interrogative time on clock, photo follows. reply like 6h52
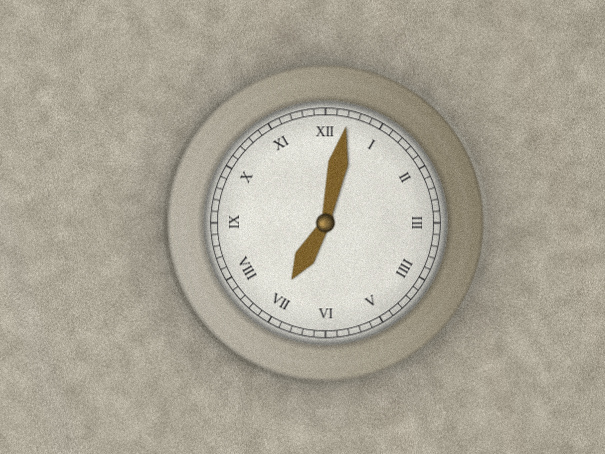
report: 7h02
